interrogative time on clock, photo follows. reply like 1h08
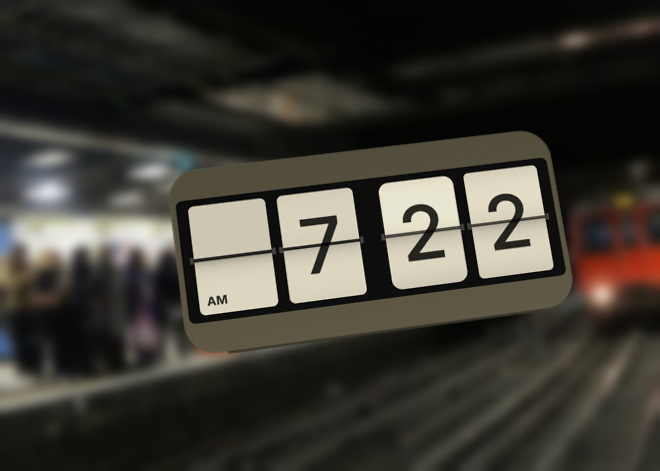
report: 7h22
